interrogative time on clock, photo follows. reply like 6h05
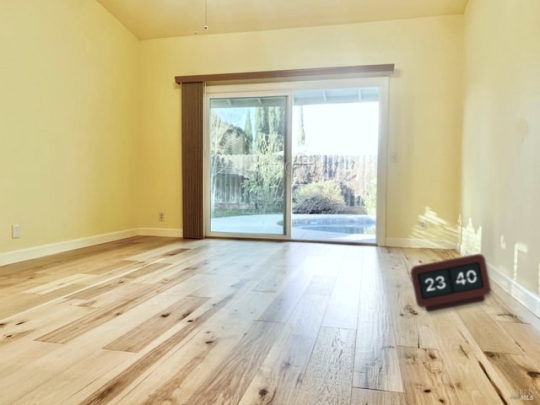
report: 23h40
